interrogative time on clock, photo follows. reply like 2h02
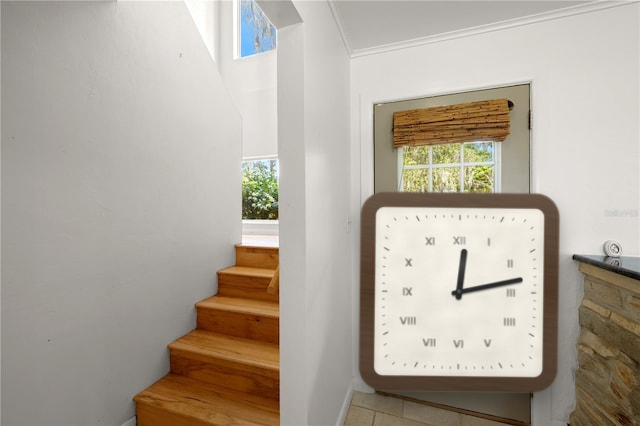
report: 12h13
